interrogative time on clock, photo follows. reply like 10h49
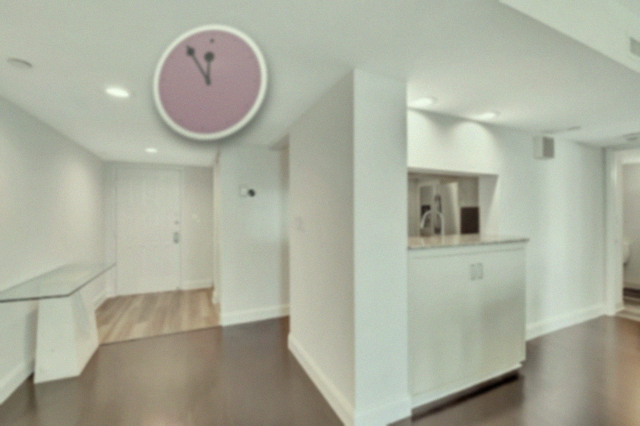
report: 11h54
